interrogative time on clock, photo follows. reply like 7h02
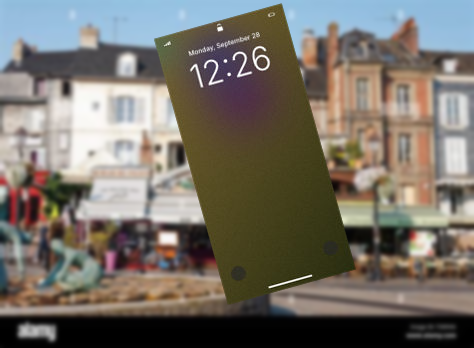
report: 12h26
